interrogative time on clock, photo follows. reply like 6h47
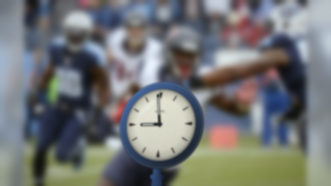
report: 8h59
